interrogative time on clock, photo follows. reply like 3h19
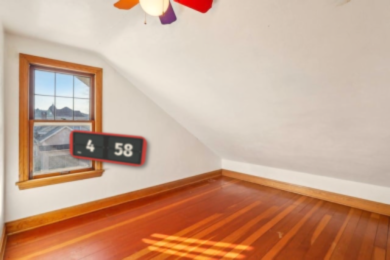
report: 4h58
